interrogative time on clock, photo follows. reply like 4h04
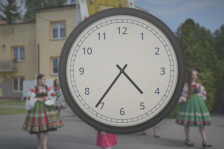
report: 4h36
